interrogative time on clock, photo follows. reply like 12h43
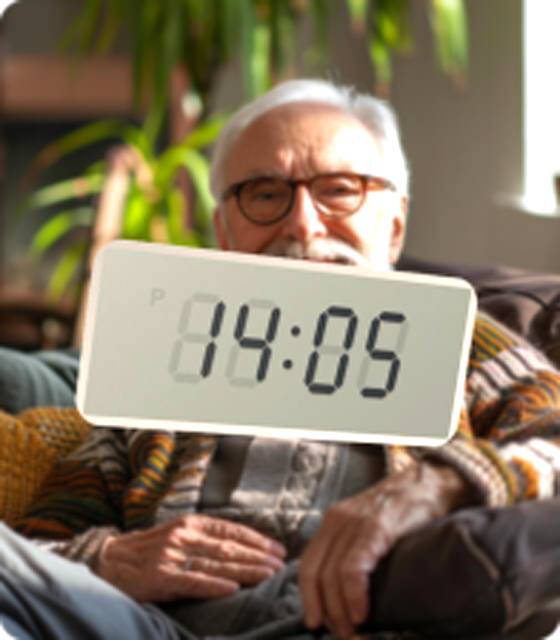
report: 14h05
